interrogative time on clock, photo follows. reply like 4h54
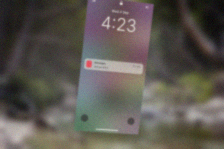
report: 4h23
